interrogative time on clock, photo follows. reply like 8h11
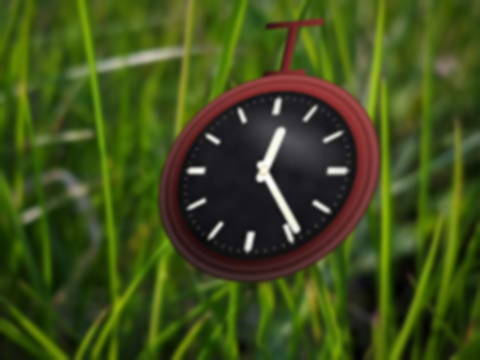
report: 12h24
